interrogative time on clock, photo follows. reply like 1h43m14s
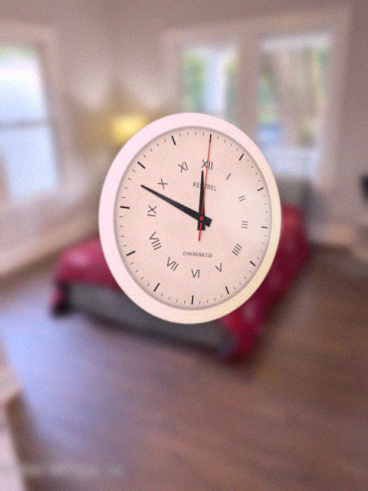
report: 11h48m00s
